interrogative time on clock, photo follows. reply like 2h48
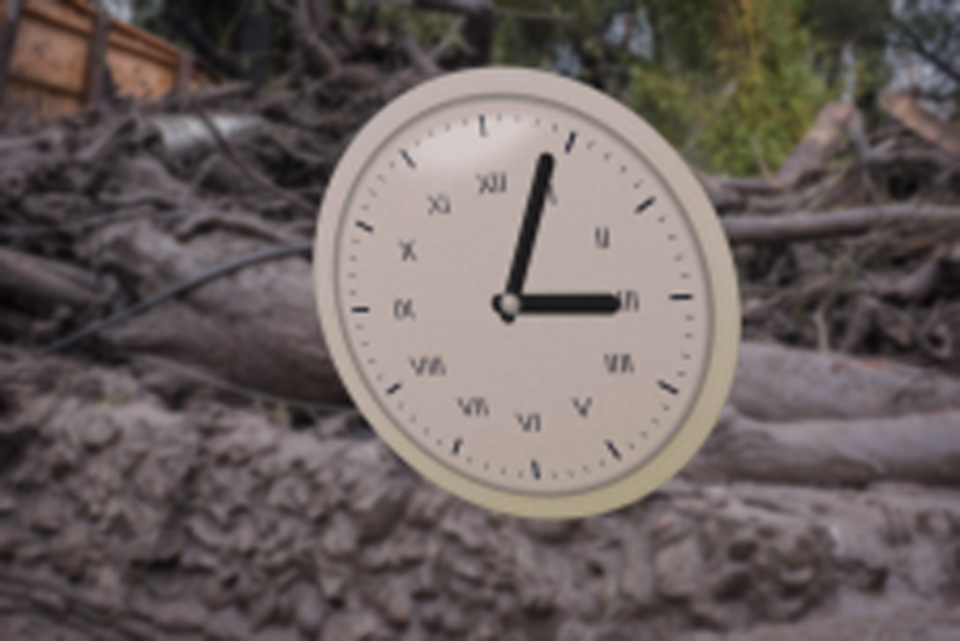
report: 3h04
